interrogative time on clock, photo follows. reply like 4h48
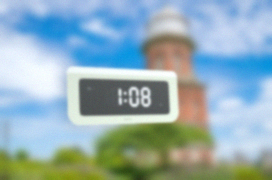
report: 1h08
